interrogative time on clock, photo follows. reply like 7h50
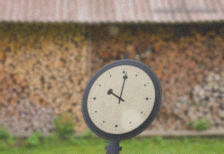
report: 10h01
